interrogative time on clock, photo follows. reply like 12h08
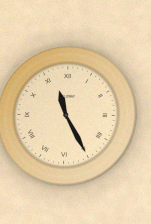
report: 11h25
